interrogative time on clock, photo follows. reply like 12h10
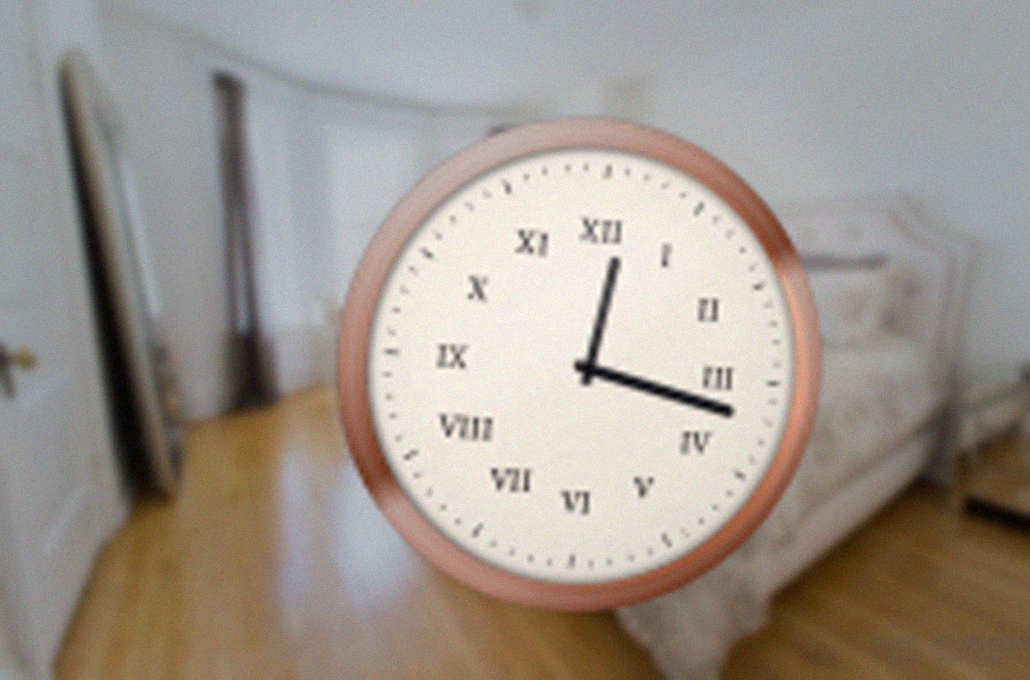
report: 12h17
